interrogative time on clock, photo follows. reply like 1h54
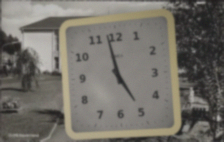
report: 4h58
